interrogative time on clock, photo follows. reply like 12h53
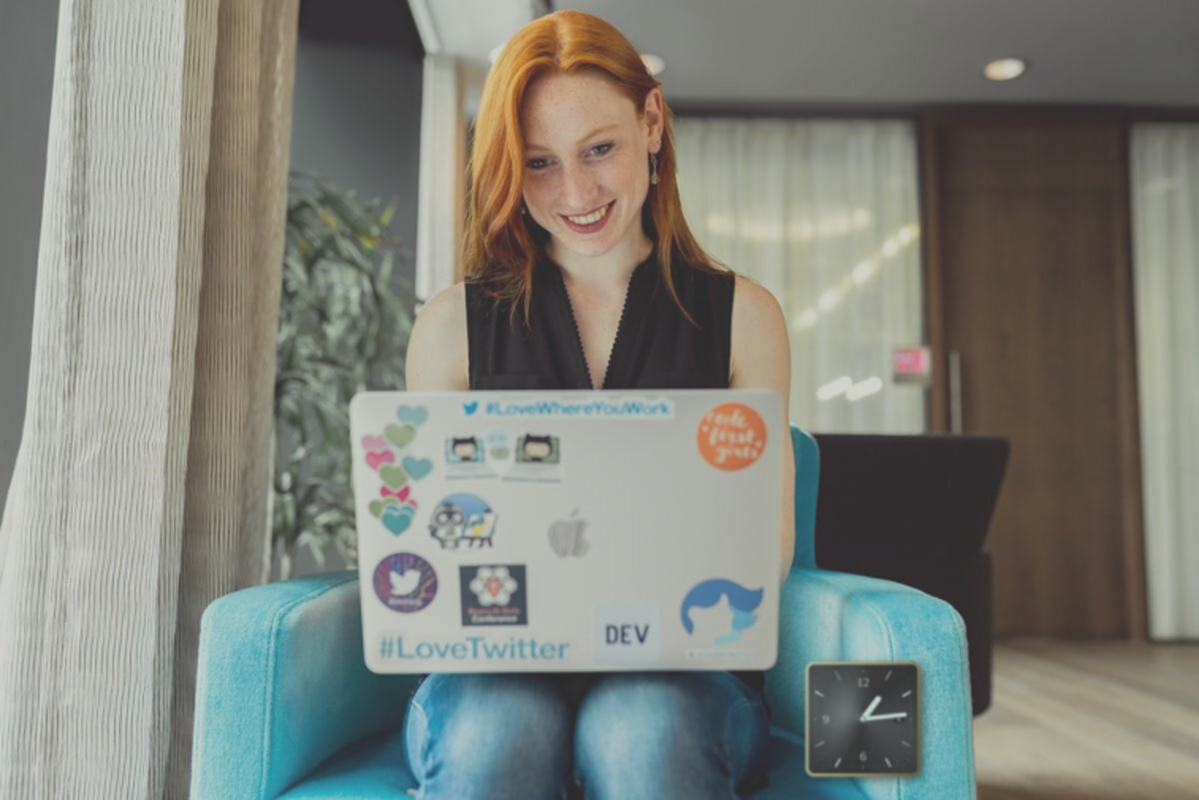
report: 1h14
